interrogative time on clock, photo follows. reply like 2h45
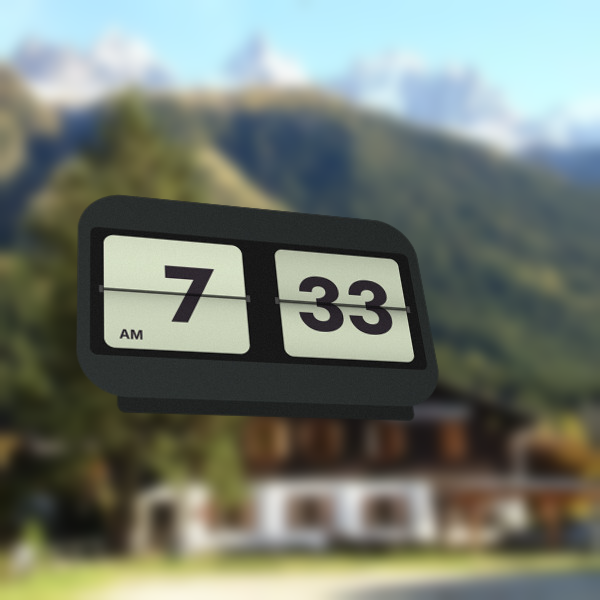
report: 7h33
